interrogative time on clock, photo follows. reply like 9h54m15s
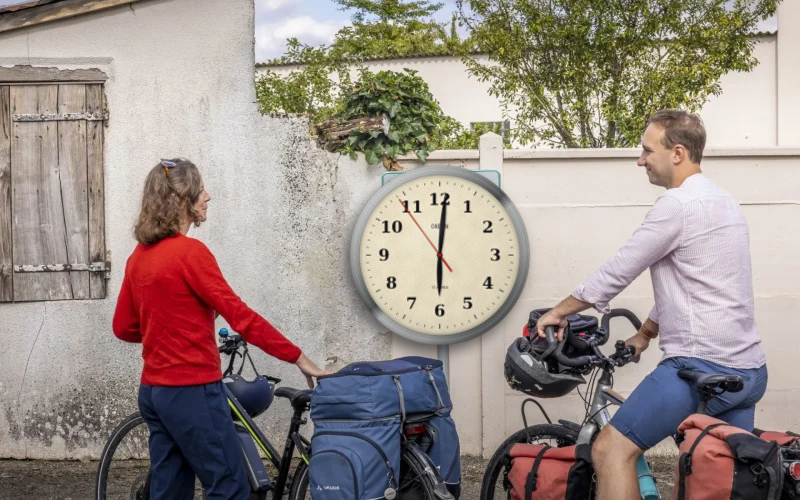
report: 6h00m54s
